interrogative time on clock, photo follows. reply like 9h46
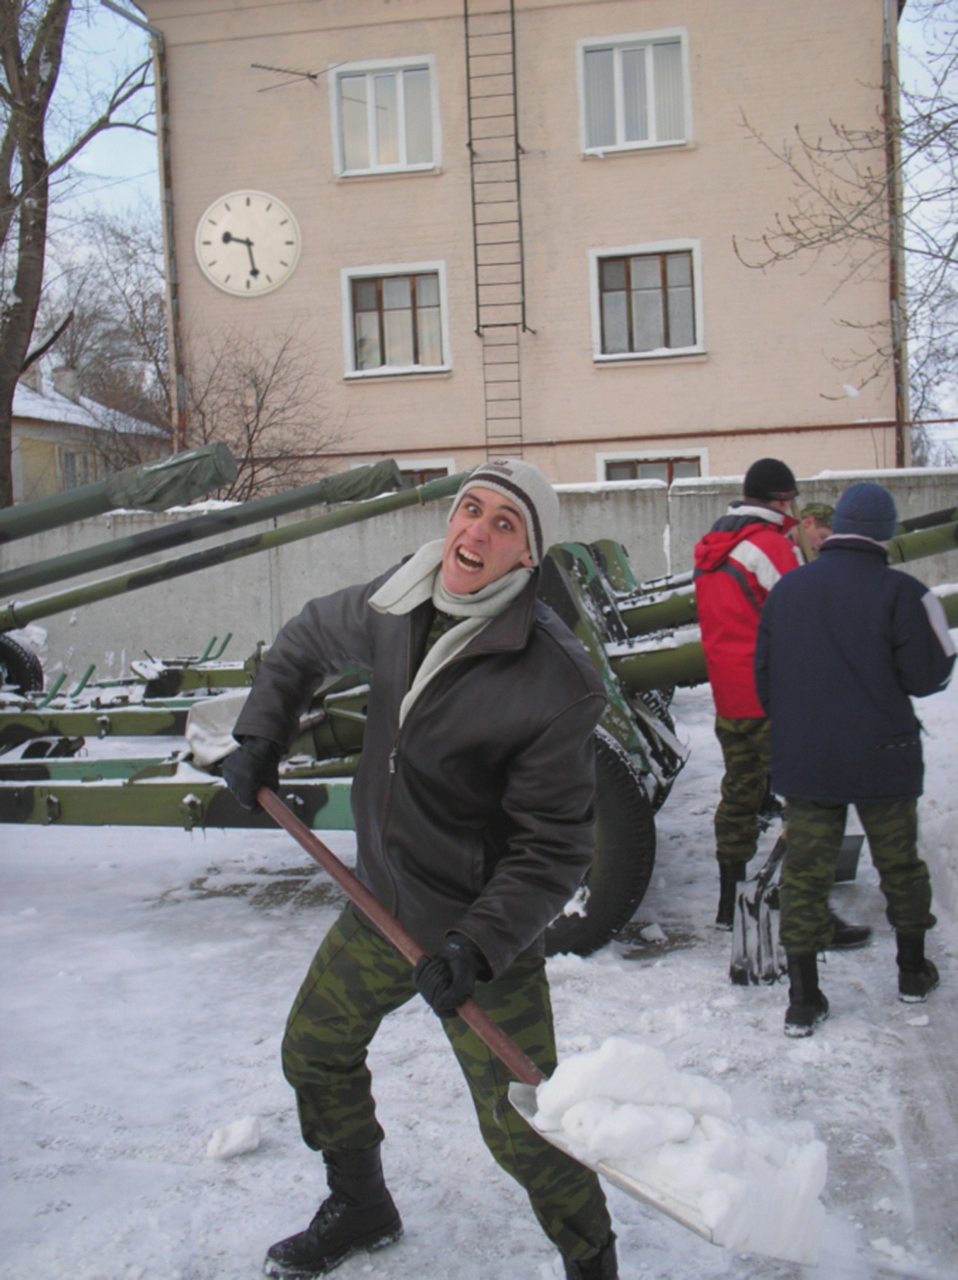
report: 9h28
